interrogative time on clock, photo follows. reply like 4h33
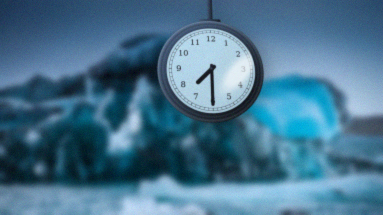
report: 7h30
